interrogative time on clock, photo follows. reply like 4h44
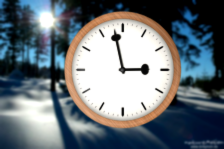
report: 2h58
